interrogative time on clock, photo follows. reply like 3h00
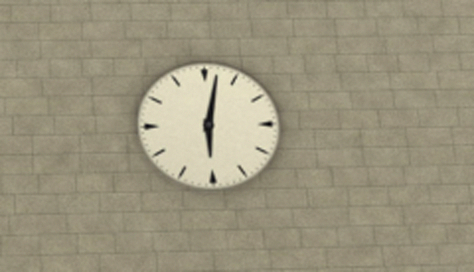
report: 6h02
